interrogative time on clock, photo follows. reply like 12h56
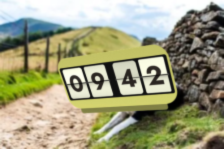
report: 9h42
